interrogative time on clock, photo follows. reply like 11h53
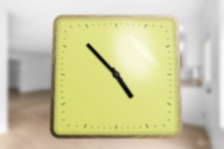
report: 4h53
